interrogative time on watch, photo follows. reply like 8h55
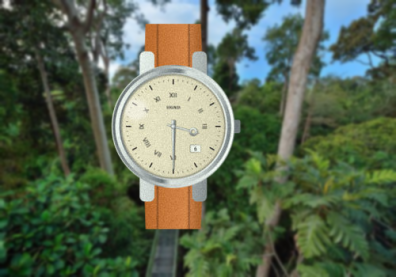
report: 3h30
